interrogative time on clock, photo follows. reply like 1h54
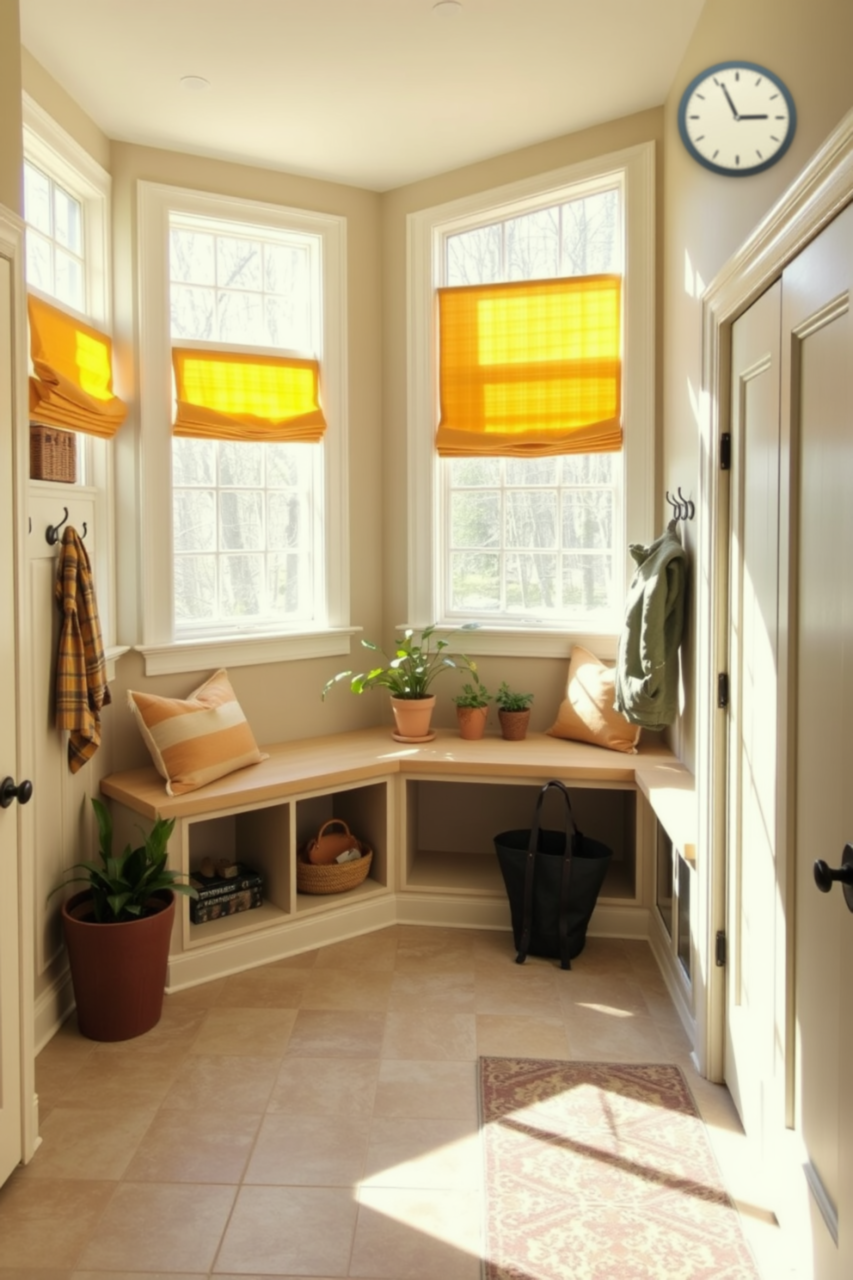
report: 2h56
